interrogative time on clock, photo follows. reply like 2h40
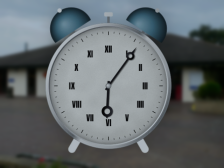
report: 6h06
